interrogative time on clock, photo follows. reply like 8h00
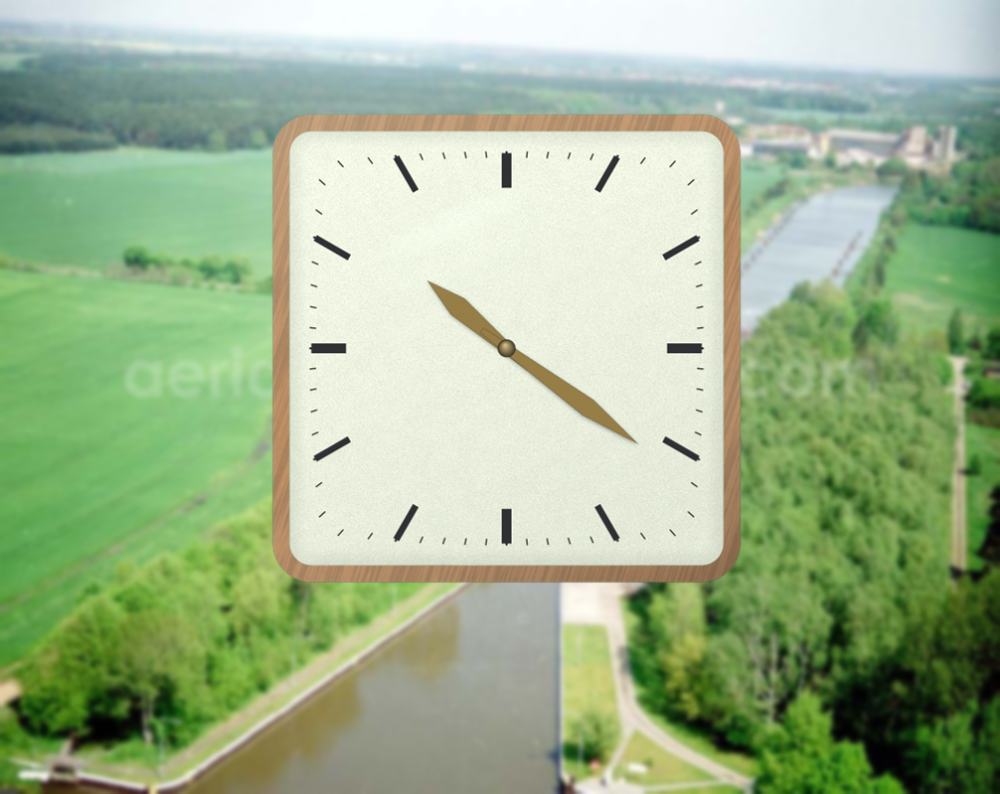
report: 10h21
